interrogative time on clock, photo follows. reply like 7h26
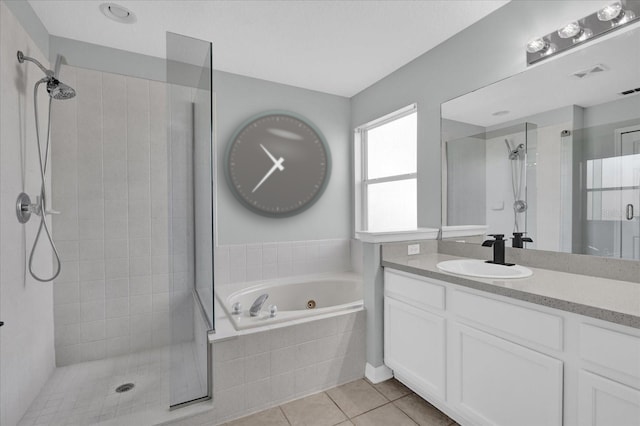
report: 10h37
